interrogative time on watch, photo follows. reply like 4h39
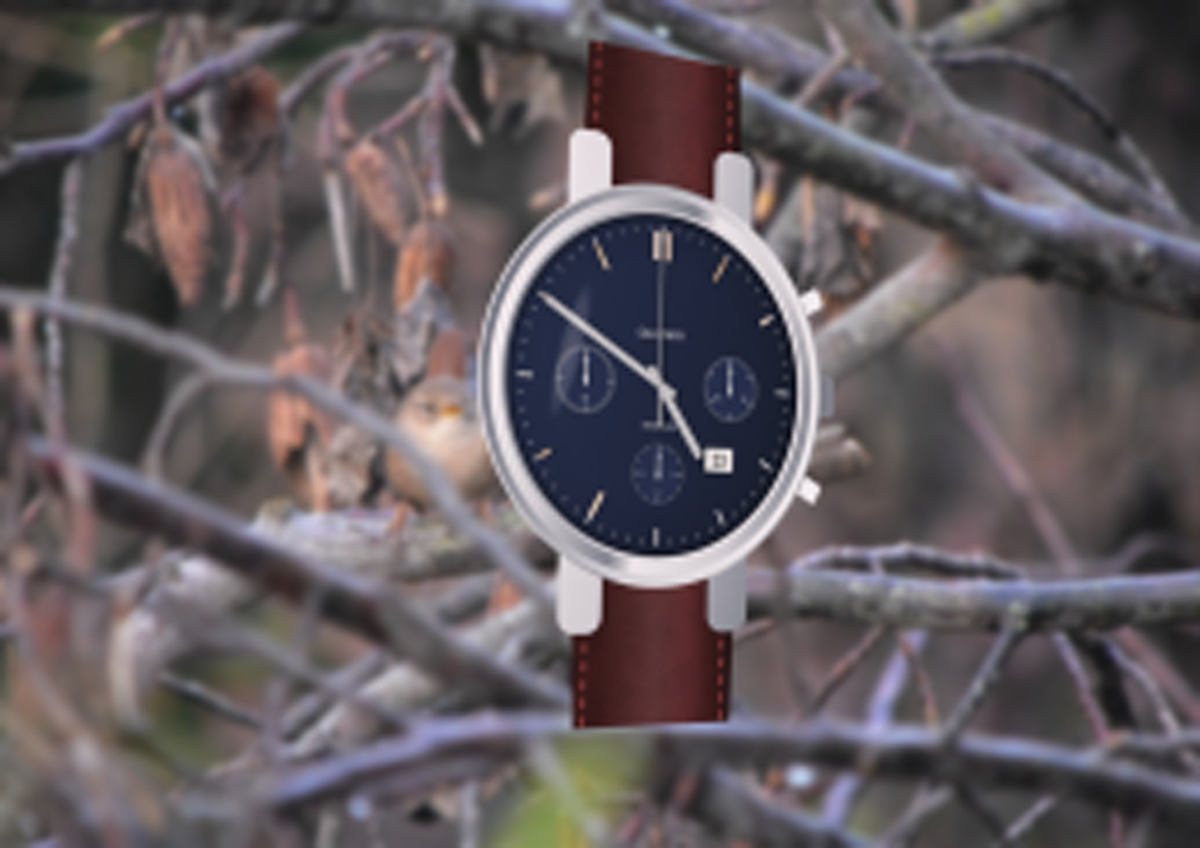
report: 4h50
